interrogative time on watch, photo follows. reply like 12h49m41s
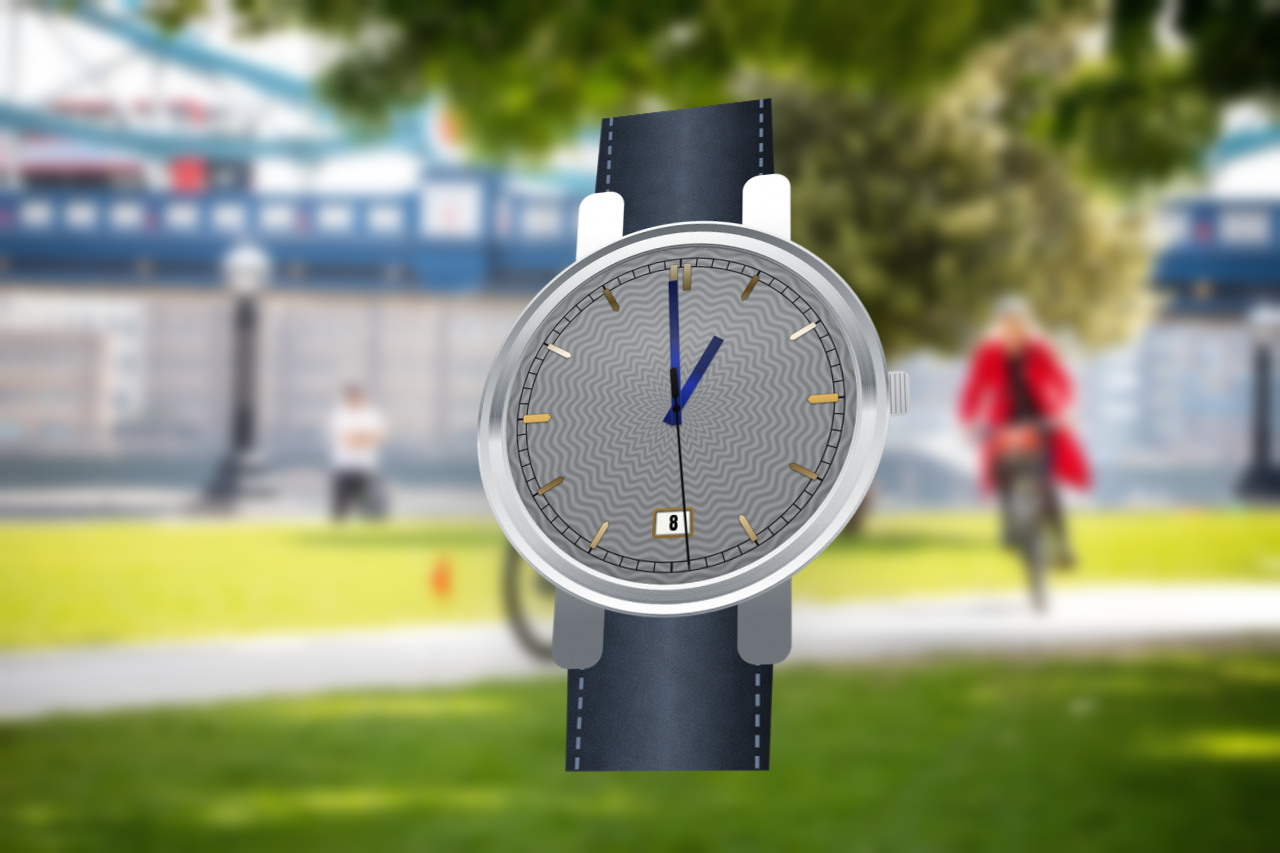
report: 12h59m29s
